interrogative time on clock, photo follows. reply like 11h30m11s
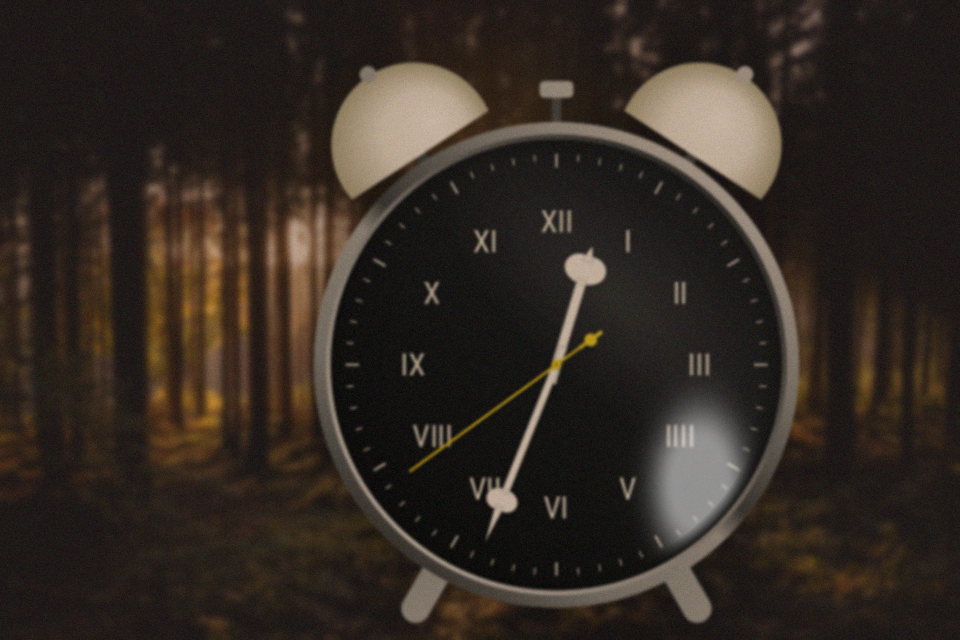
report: 12h33m39s
